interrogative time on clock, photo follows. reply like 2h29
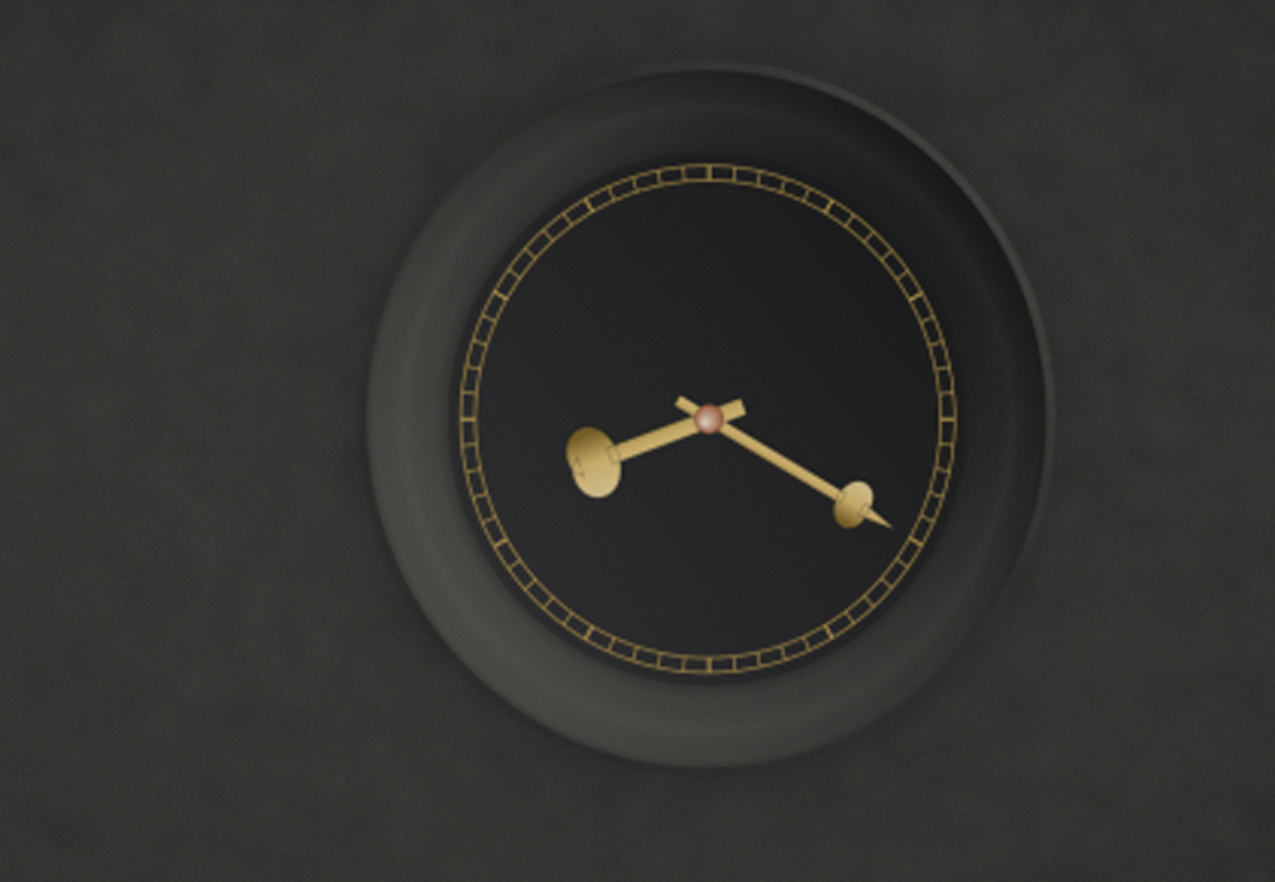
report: 8h20
